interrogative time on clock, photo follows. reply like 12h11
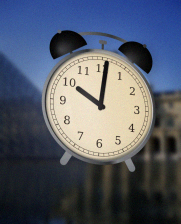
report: 10h01
